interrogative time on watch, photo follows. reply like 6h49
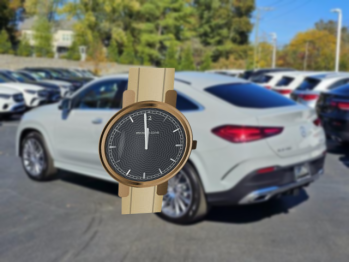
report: 11h59
